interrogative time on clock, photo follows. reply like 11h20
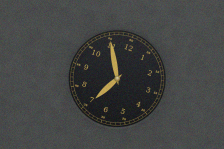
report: 6h55
